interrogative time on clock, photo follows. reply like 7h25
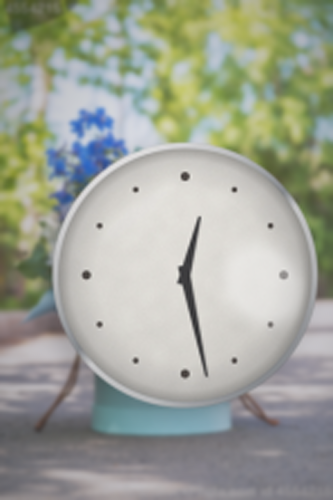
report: 12h28
